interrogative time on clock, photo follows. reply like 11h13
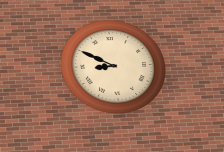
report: 8h50
